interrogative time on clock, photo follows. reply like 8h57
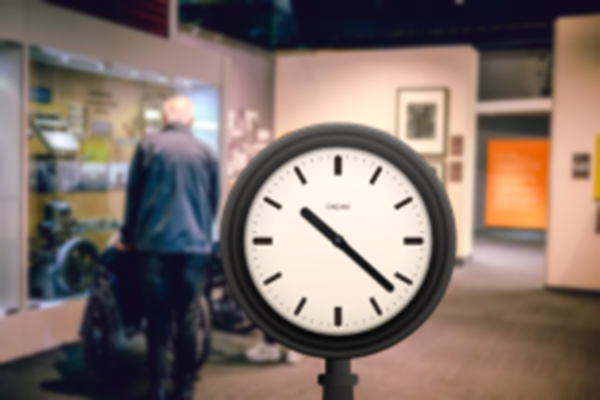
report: 10h22
